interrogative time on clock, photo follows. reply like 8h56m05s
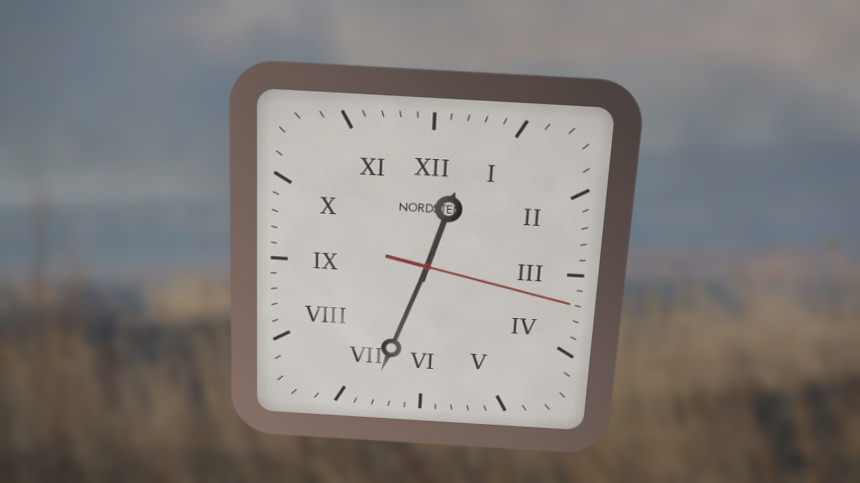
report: 12h33m17s
